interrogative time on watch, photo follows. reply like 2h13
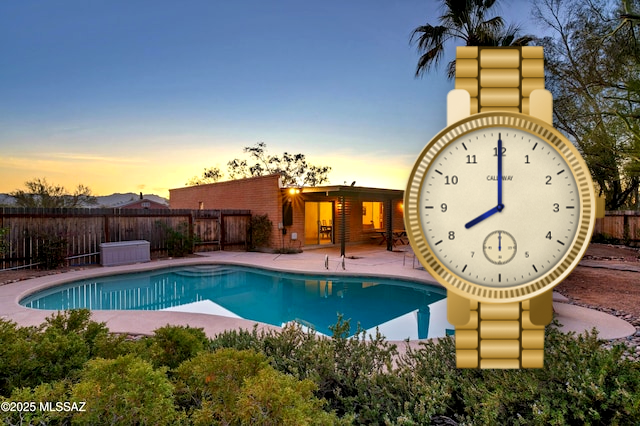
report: 8h00
